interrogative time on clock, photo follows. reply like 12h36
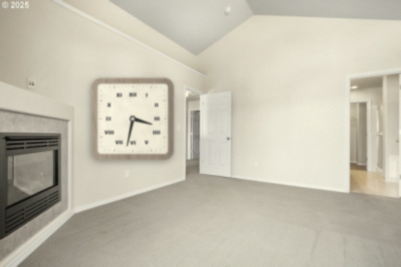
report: 3h32
